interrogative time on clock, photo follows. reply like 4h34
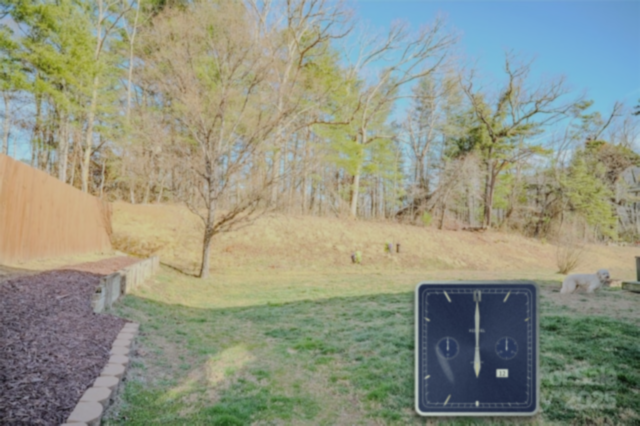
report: 6h00
